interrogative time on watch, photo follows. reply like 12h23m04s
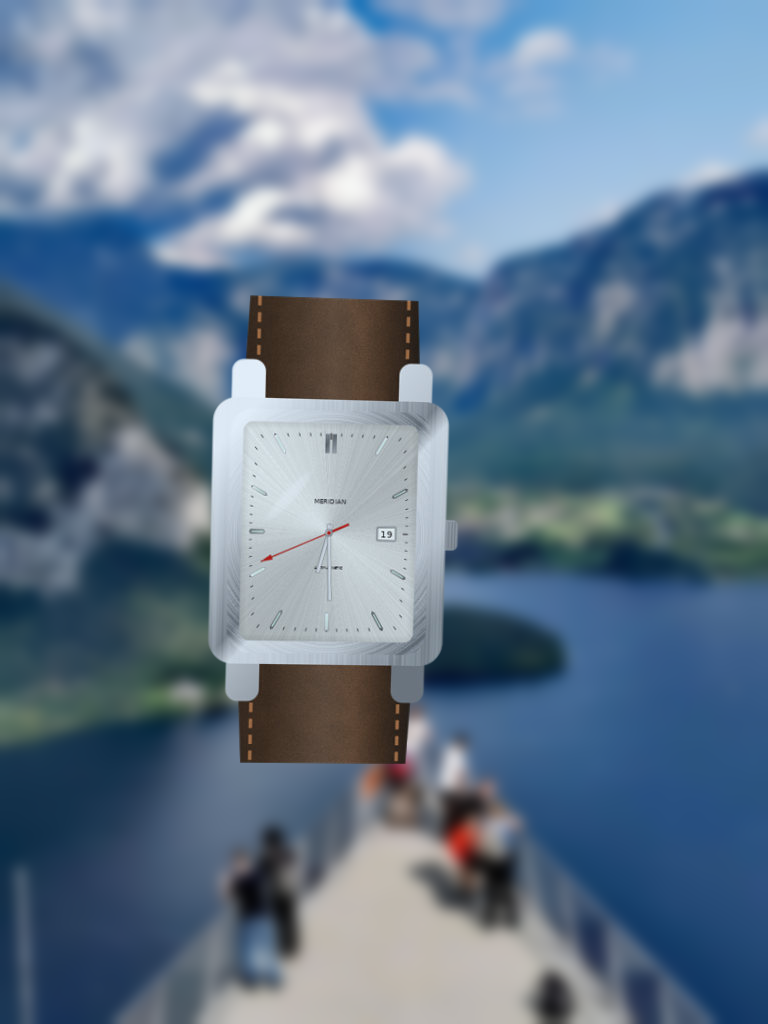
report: 6h29m41s
